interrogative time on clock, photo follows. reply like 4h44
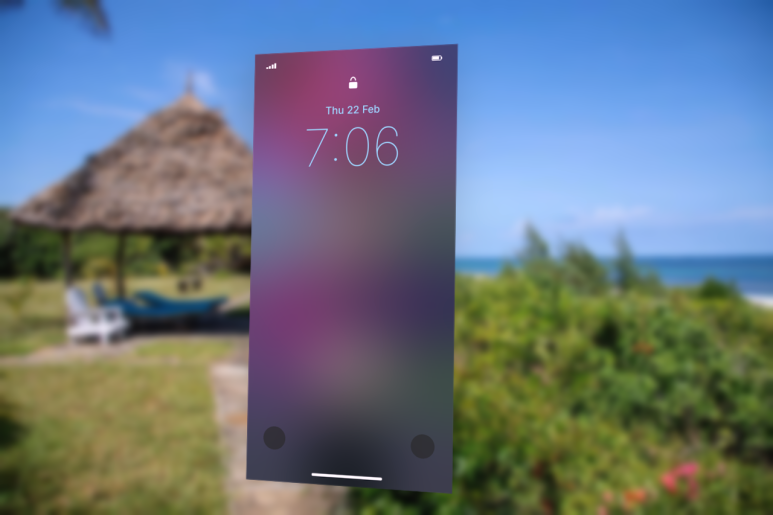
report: 7h06
